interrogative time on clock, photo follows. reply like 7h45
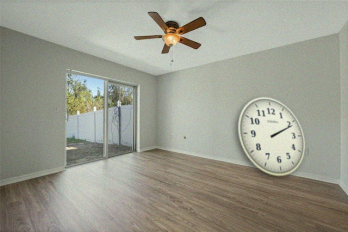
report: 2h11
